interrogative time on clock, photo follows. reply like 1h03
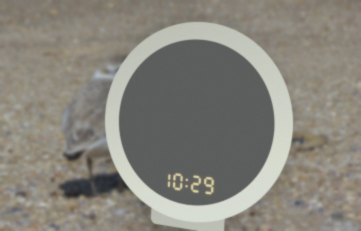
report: 10h29
